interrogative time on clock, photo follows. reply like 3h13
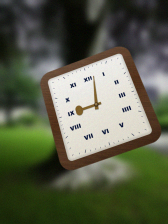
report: 9h02
